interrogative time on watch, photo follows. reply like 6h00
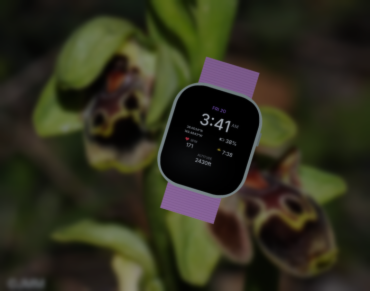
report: 3h41
